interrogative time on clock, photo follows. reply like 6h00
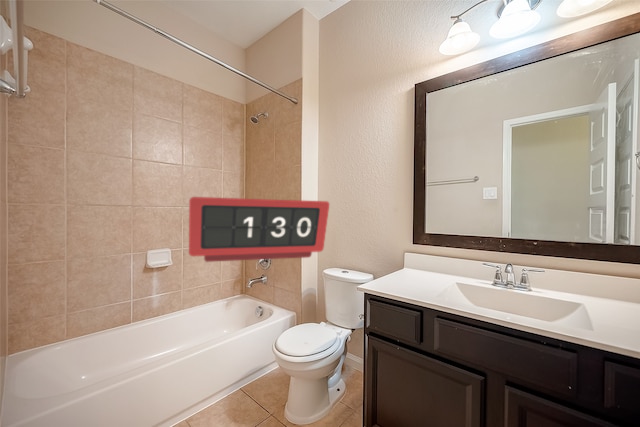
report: 1h30
